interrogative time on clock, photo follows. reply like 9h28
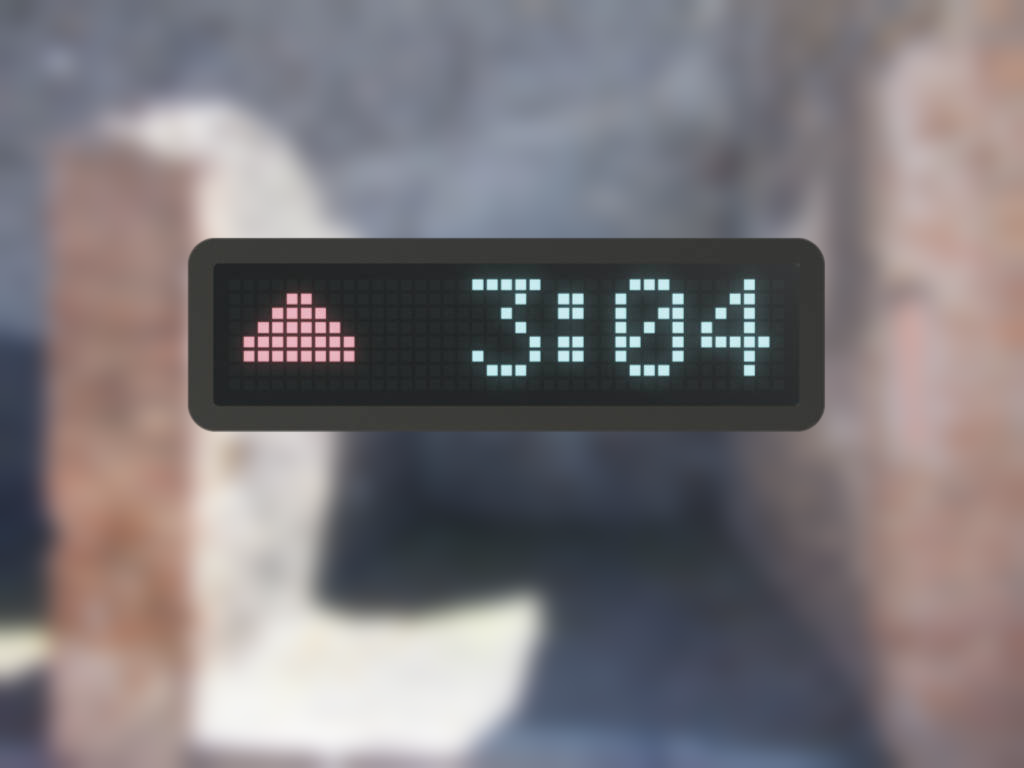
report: 3h04
